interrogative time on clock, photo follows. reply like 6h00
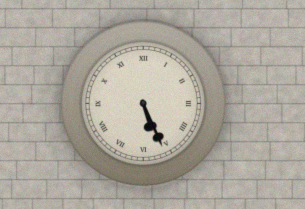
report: 5h26
